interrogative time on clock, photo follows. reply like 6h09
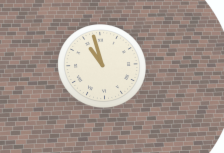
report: 10h58
